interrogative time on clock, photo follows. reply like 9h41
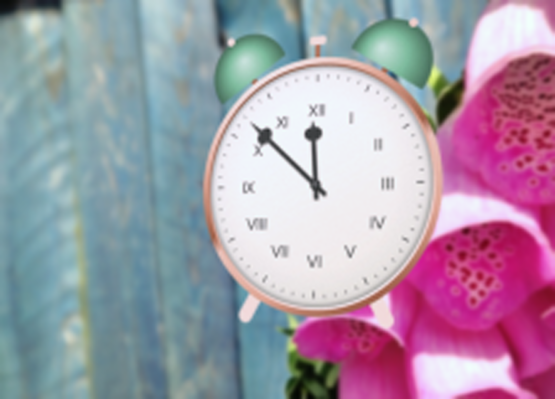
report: 11h52
